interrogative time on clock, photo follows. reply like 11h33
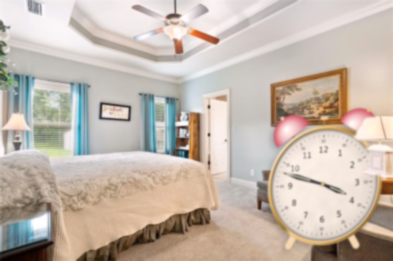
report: 3h48
